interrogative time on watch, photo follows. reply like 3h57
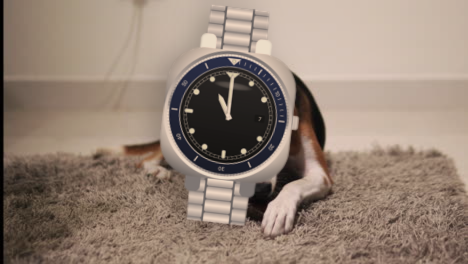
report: 11h00
